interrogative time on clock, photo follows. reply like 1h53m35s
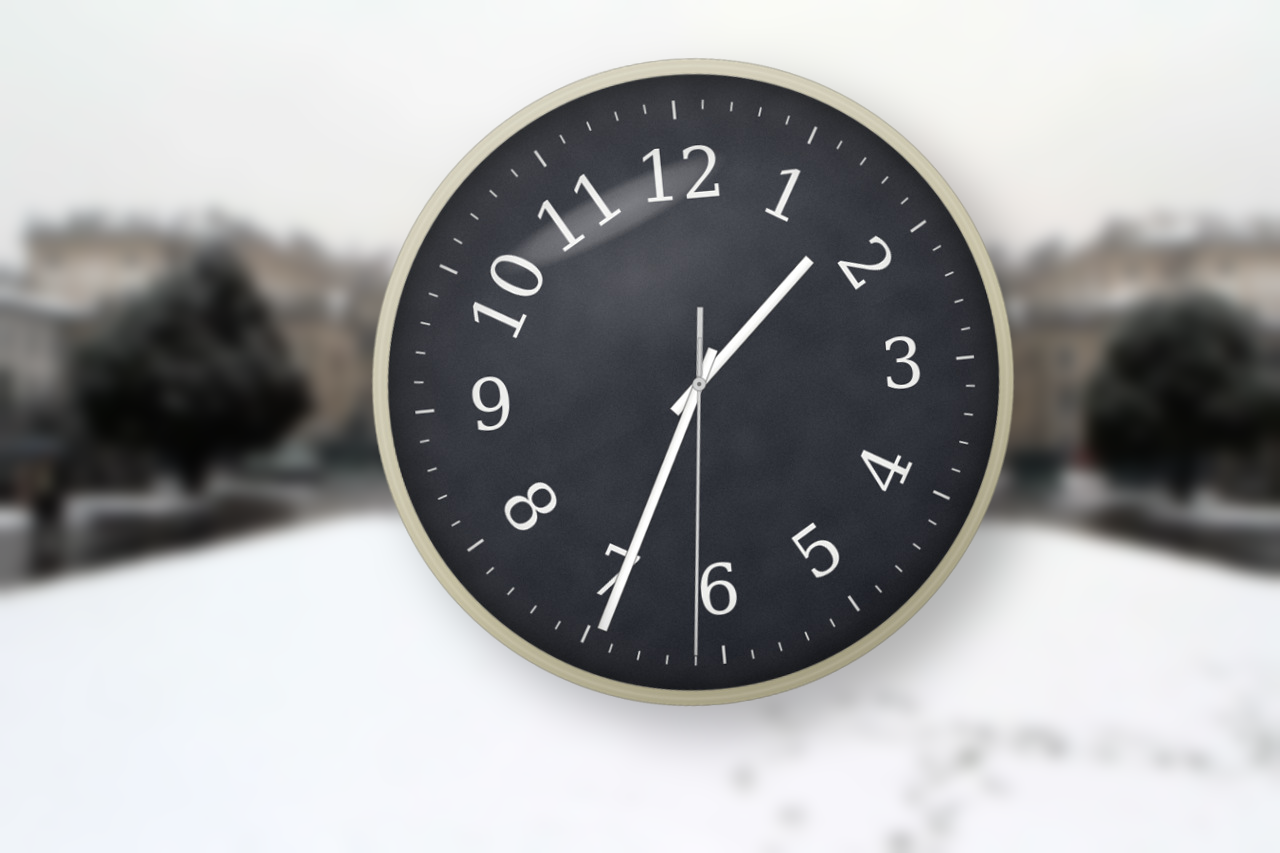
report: 1h34m31s
